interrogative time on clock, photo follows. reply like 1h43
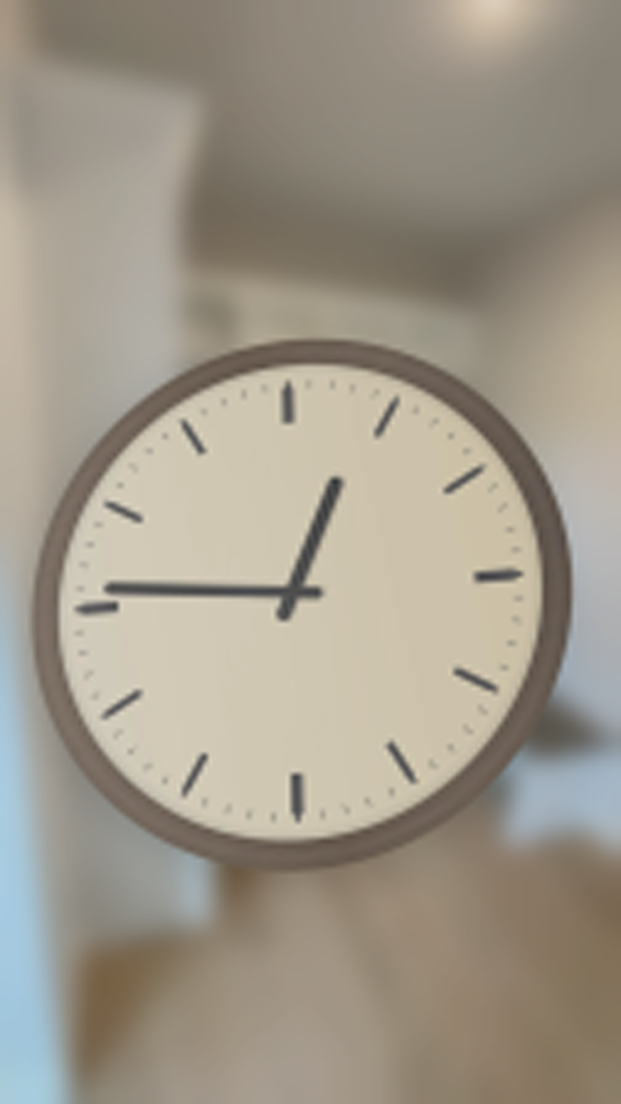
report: 12h46
